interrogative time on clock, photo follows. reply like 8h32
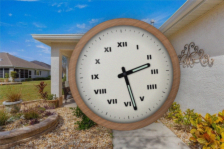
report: 2h28
